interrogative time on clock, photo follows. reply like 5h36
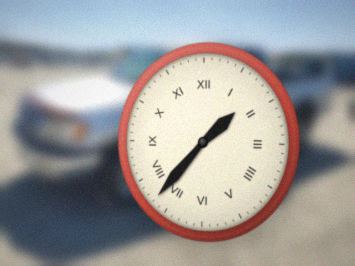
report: 1h37
